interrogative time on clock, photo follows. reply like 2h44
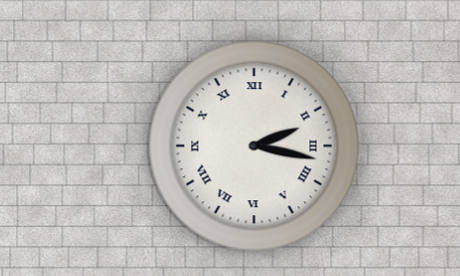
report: 2h17
